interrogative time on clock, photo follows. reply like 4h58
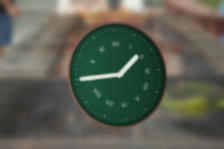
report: 1h45
